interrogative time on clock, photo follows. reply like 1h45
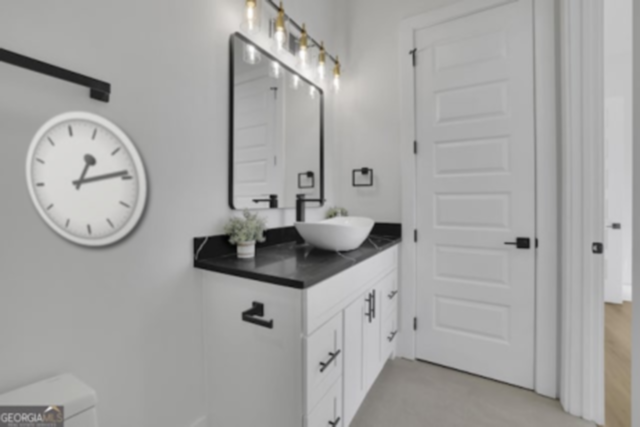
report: 1h14
